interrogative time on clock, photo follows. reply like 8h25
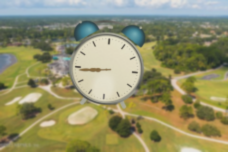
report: 8h44
